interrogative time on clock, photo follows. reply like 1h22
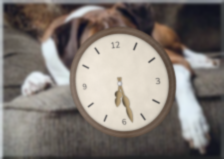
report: 6h28
